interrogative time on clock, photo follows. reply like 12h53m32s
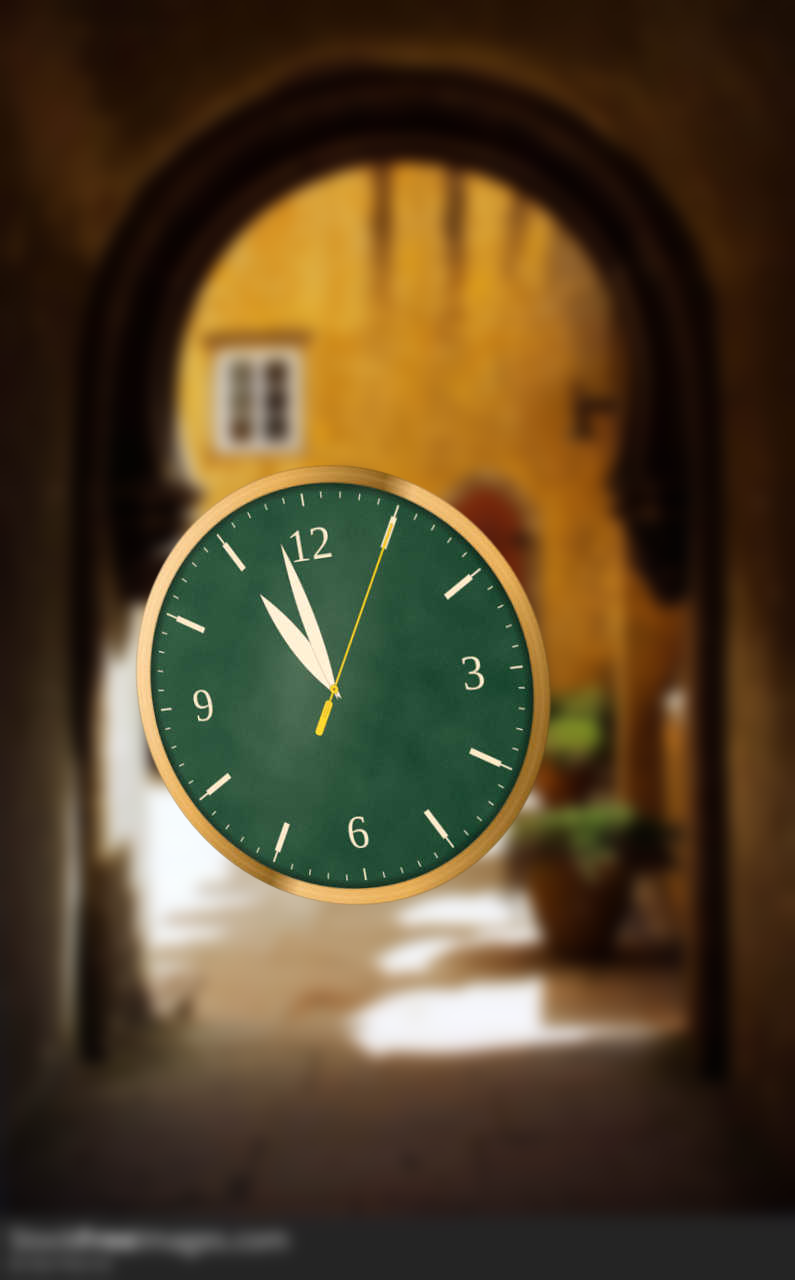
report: 10h58m05s
